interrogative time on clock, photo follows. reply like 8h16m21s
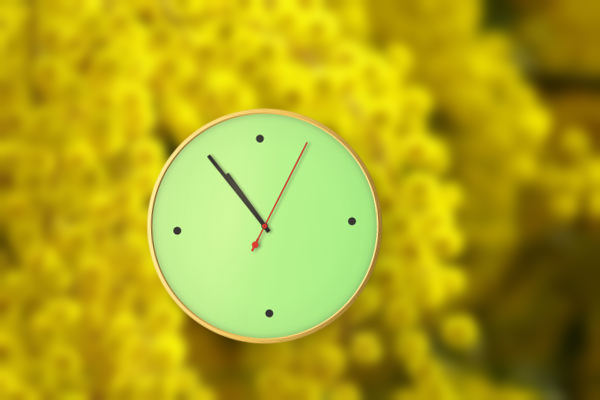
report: 10h54m05s
